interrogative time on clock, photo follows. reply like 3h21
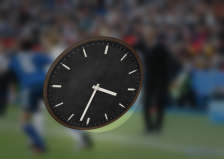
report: 3h32
